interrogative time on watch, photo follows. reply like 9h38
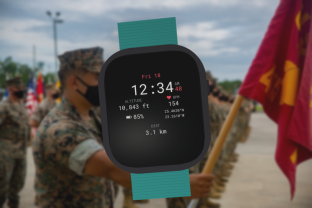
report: 12h34
